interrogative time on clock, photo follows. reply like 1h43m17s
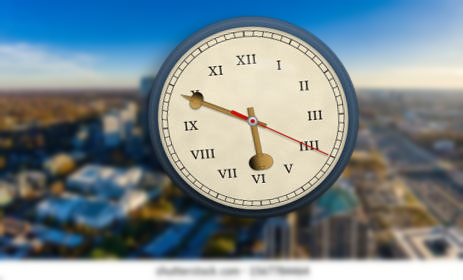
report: 5h49m20s
